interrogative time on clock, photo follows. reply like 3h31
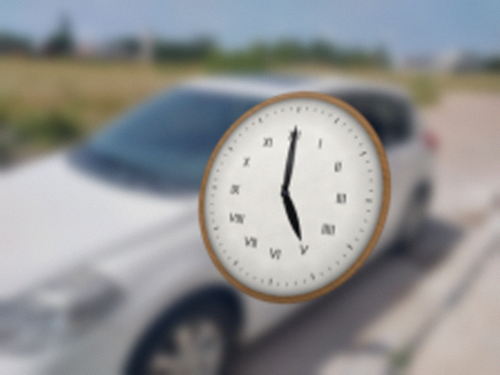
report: 5h00
